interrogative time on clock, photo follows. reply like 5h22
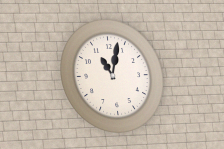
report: 11h03
